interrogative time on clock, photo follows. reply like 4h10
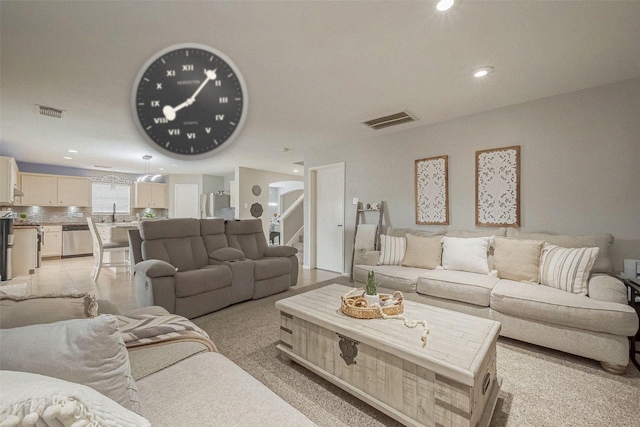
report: 8h07
